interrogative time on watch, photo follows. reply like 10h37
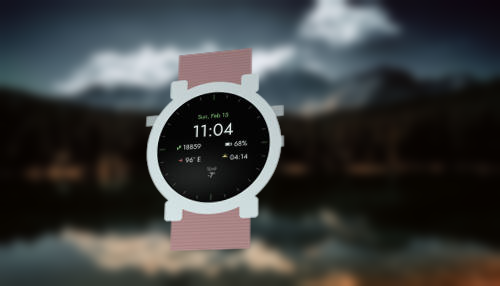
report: 11h04
